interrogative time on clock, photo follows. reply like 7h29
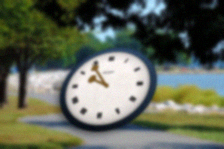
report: 9h54
